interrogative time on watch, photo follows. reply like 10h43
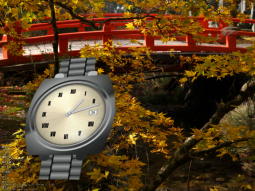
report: 1h12
